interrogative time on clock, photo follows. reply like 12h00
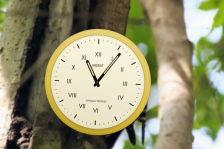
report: 11h06
